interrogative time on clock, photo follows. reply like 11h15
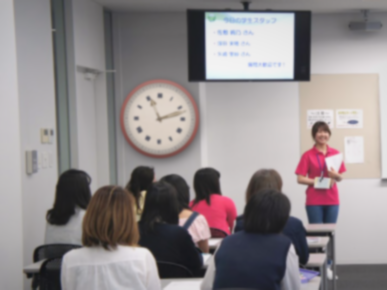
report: 11h12
